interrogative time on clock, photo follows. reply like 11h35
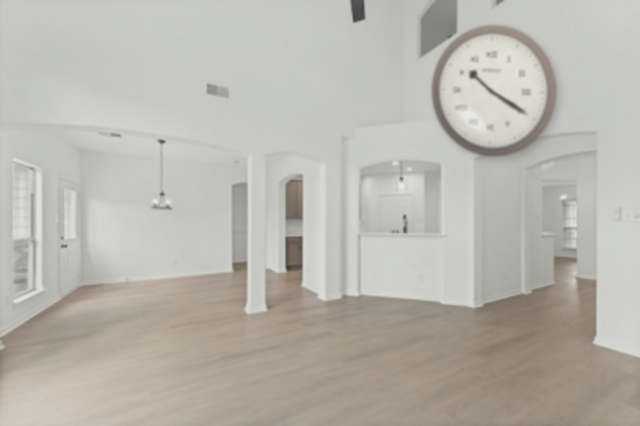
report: 10h20
